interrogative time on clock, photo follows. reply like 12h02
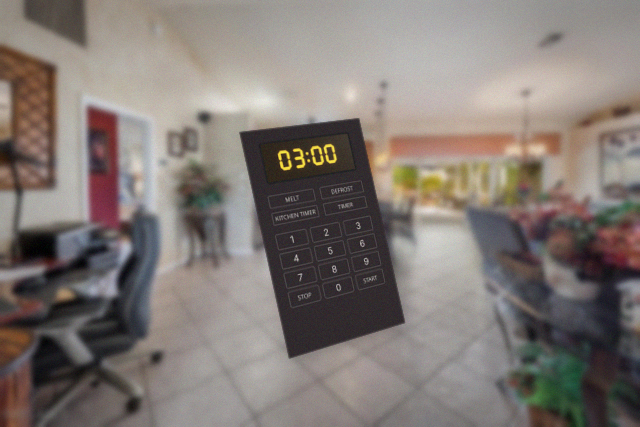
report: 3h00
